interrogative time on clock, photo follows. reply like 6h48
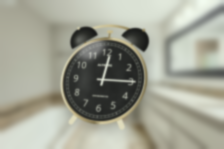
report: 12h15
